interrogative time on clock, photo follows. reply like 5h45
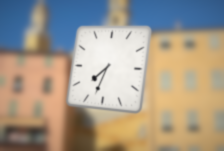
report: 7h33
